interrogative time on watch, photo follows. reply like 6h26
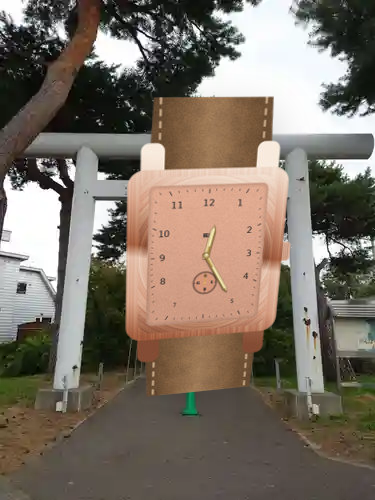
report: 12h25
